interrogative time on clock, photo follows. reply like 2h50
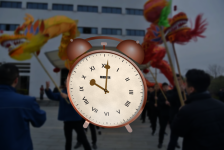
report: 10h01
